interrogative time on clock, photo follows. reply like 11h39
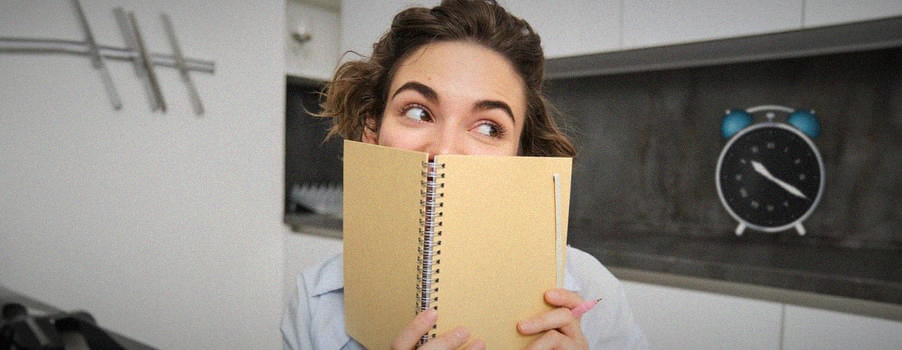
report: 10h20
